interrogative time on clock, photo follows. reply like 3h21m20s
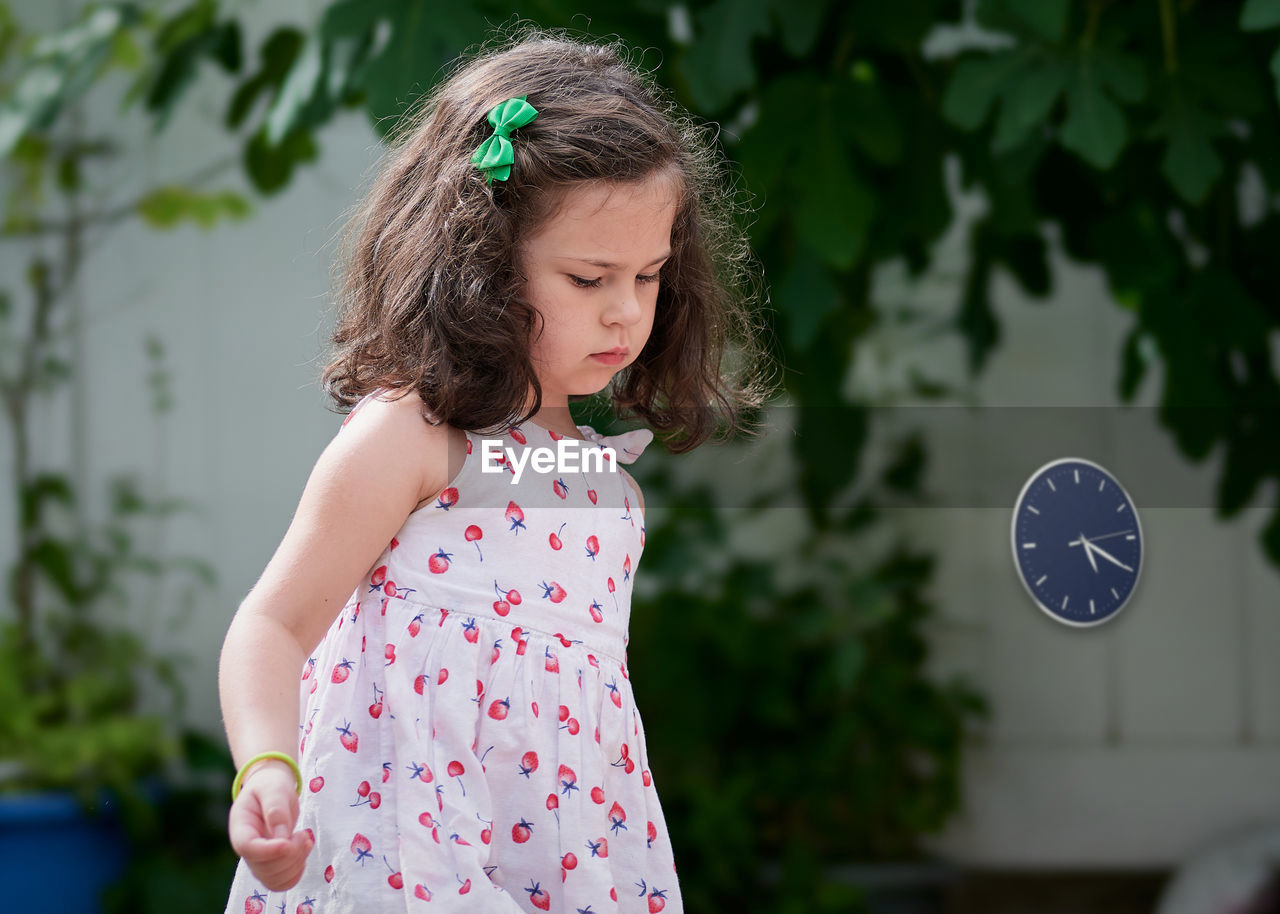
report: 5h20m14s
